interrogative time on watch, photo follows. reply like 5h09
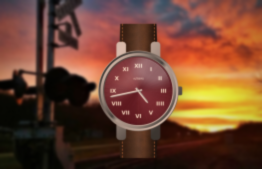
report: 4h43
